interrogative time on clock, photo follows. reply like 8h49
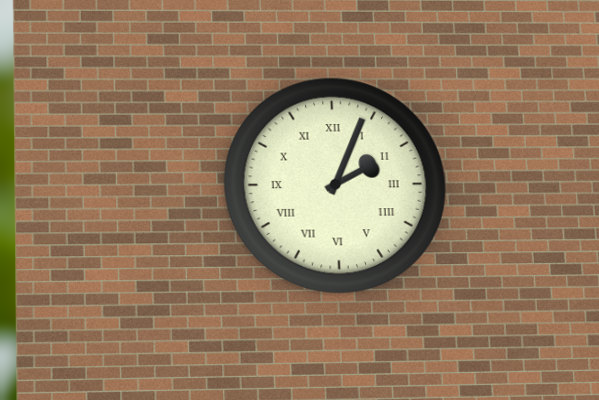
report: 2h04
